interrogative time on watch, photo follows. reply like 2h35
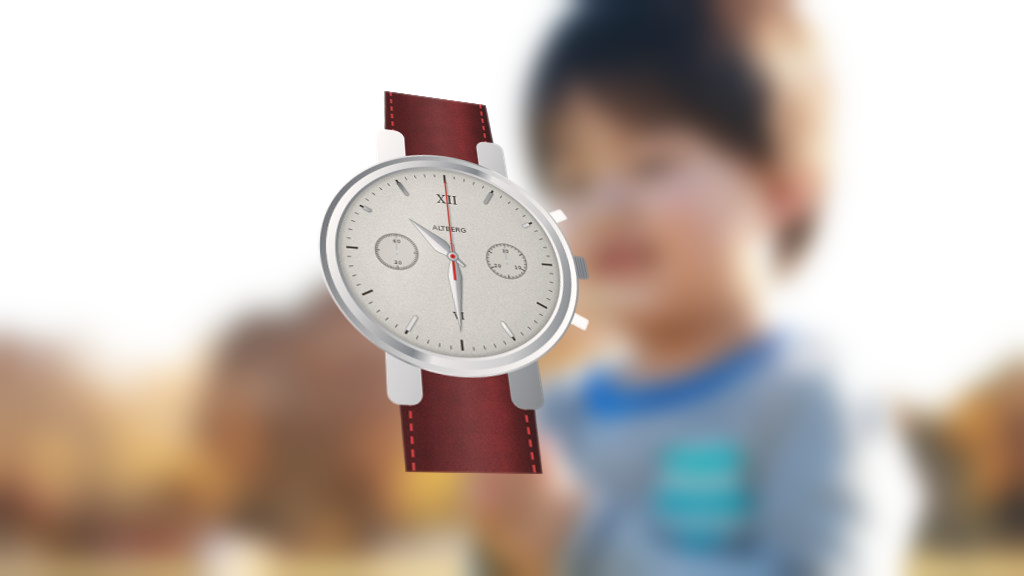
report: 10h30
